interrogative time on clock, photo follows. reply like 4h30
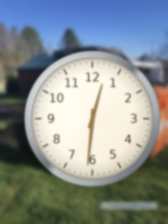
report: 12h31
